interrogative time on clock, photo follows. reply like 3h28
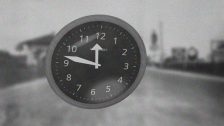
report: 11h47
